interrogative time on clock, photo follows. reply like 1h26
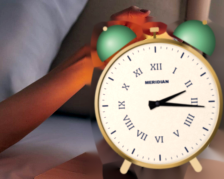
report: 2h16
